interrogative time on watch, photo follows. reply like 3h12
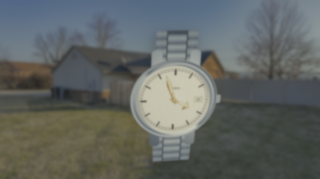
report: 3h57
